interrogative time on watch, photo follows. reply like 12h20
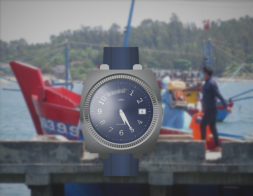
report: 5h25
